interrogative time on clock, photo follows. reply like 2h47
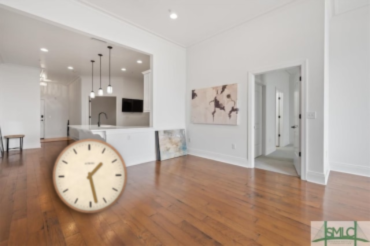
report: 1h28
